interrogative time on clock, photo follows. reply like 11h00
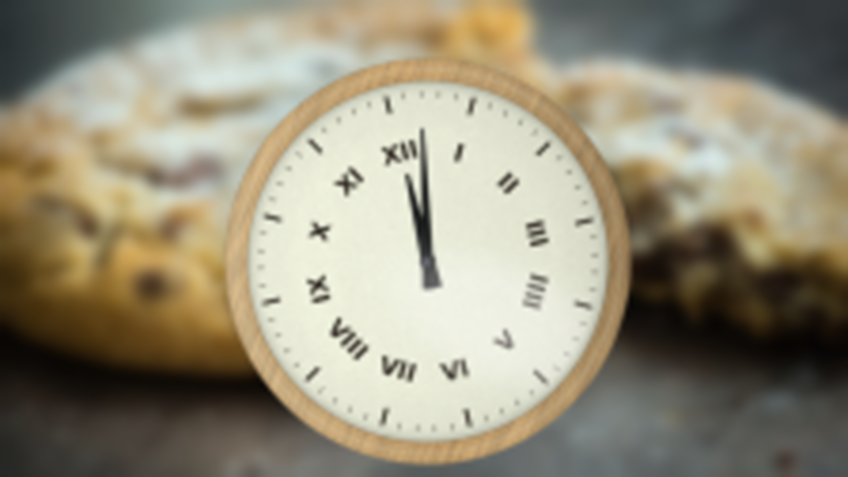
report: 12h02
